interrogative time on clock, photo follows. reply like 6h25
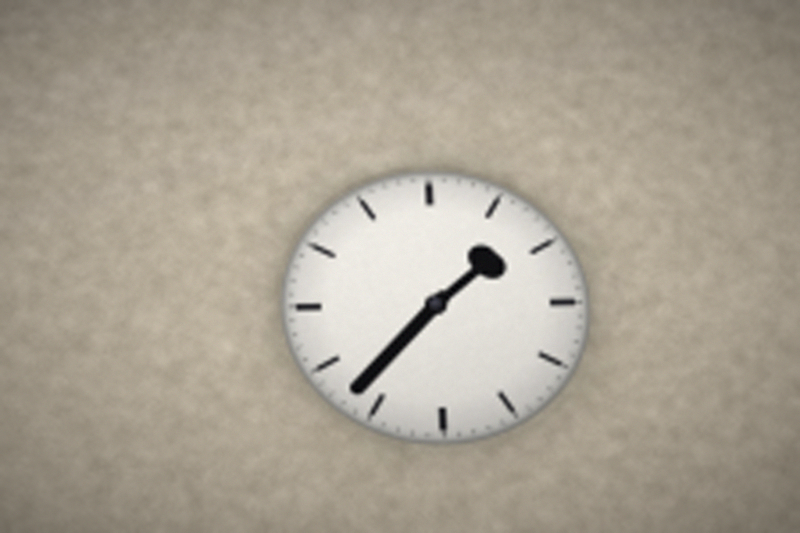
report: 1h37
